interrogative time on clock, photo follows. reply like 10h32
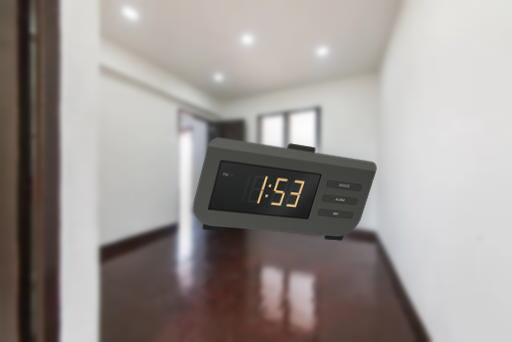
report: 1h53
